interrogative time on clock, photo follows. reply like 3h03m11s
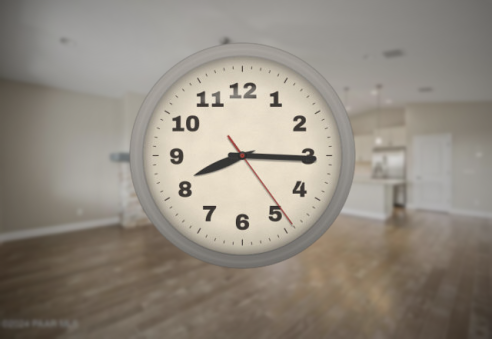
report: 8h15m24s
